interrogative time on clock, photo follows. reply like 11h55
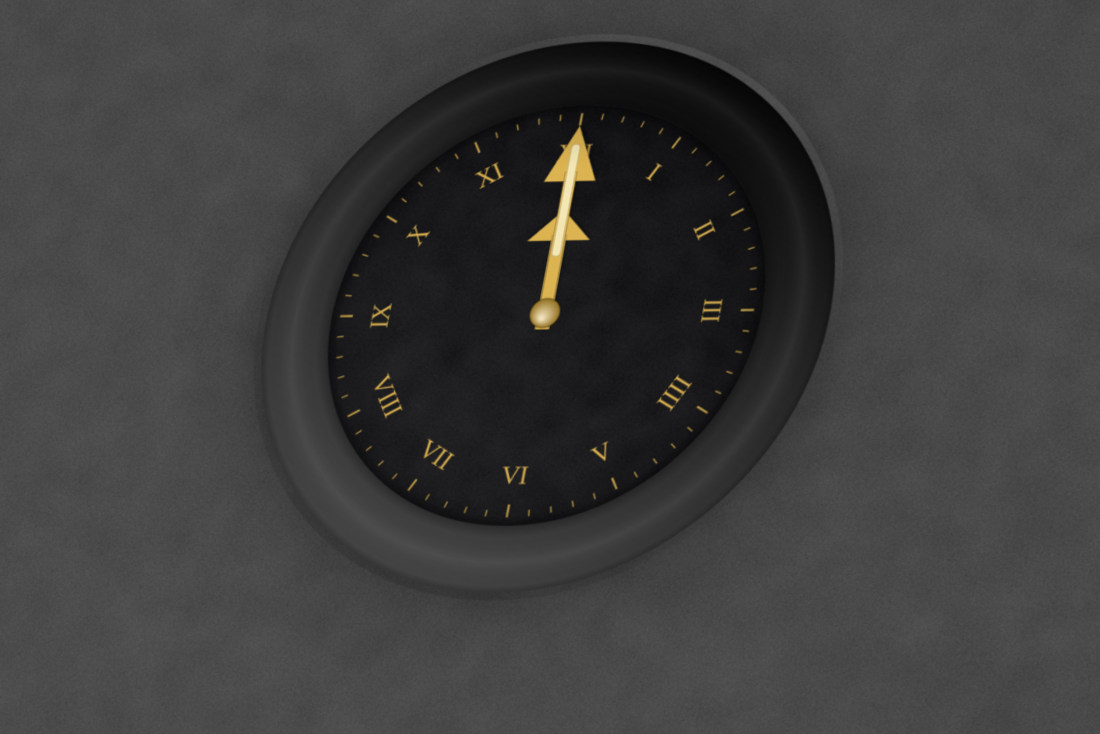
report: 12h00
